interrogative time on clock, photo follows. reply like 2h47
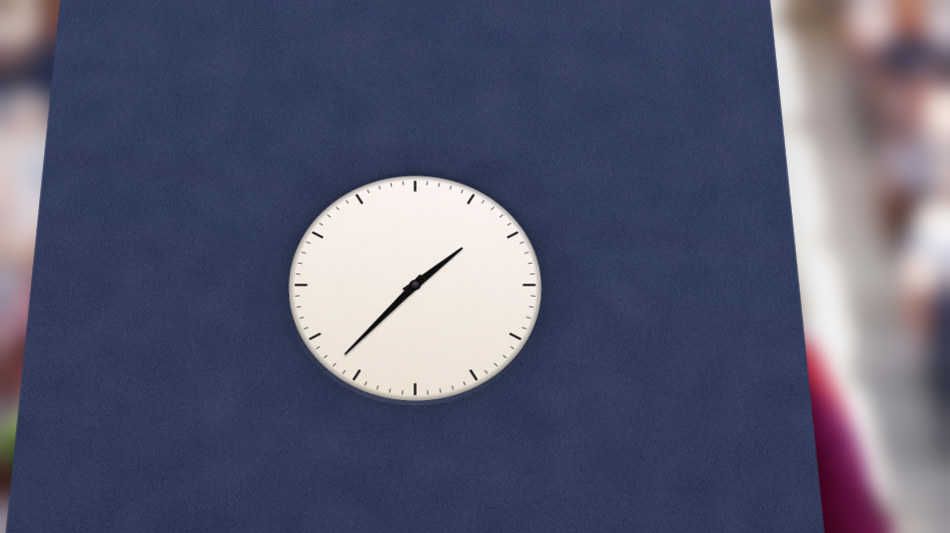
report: 1h37
